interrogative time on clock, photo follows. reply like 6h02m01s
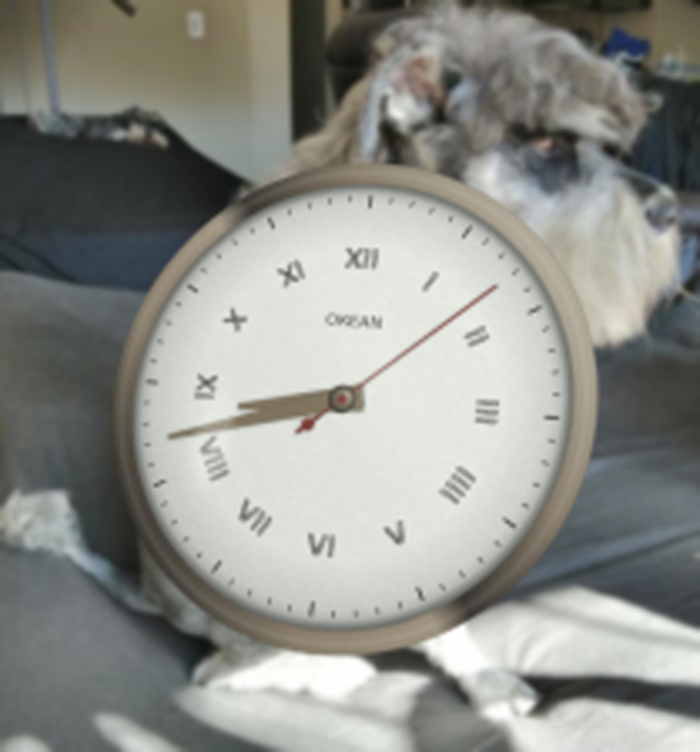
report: 8h42m08s
